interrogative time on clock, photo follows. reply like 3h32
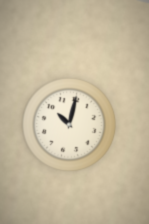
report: 10h00
